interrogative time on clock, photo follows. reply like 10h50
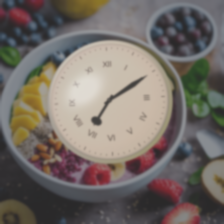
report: 7h10
